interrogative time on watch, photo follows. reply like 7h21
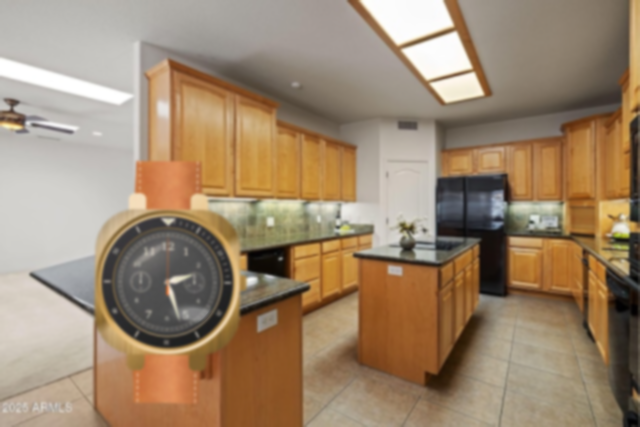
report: 2h27
